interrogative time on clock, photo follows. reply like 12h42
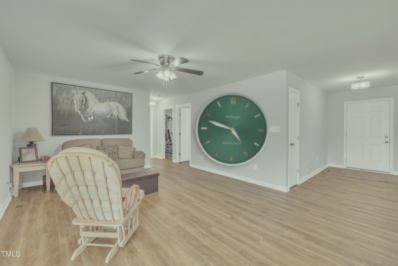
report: 4h48
